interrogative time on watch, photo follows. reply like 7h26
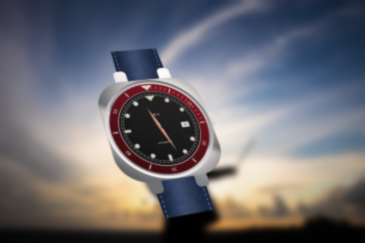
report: 11h27
